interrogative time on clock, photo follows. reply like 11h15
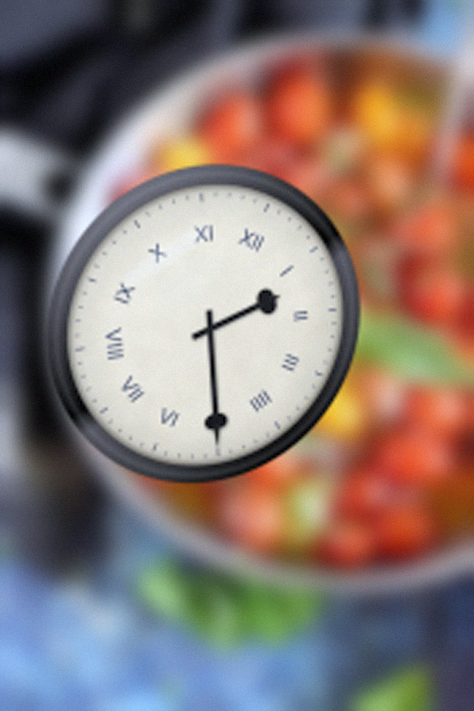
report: 1h25
